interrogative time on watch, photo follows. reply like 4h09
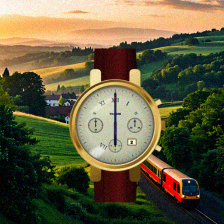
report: 6h00
